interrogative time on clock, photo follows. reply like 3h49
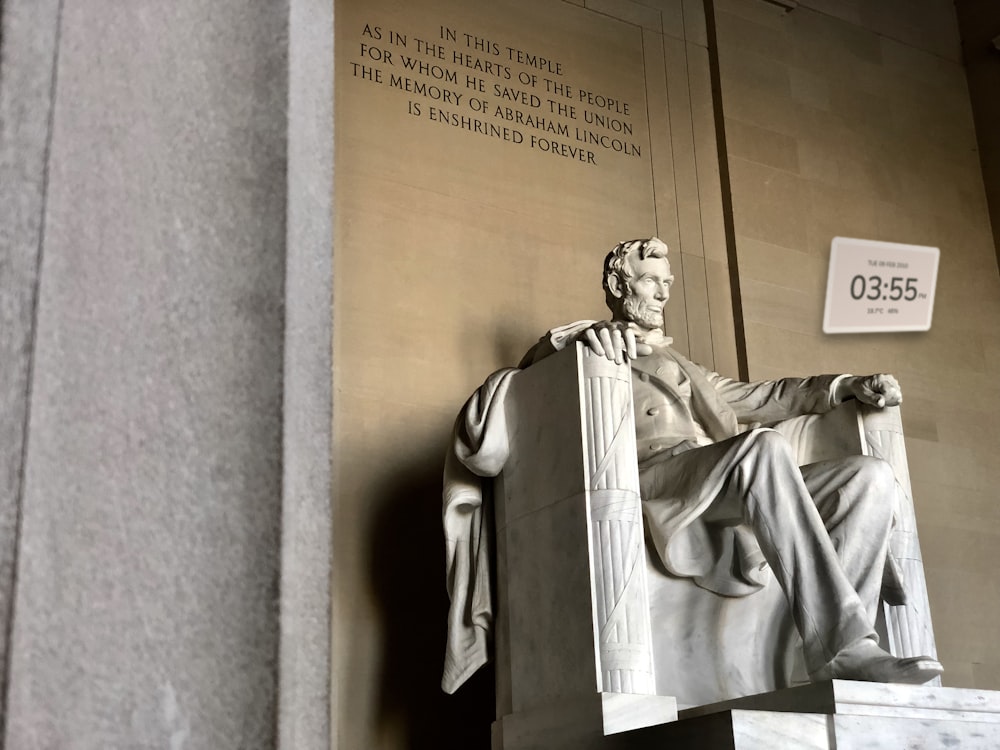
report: 3h55
